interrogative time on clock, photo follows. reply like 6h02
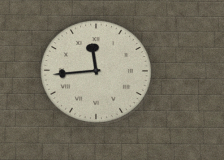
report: 11h44
